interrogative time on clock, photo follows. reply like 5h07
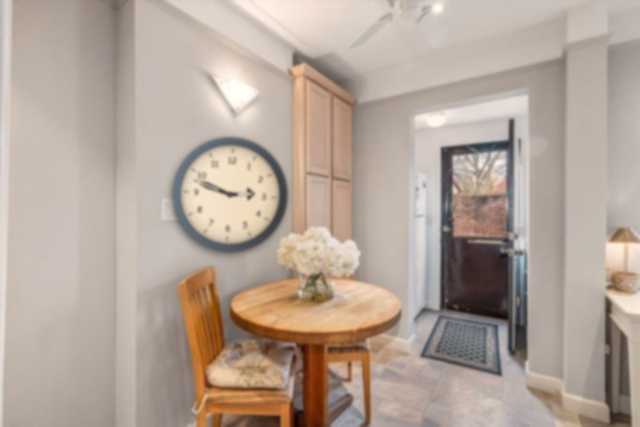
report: 2h48
